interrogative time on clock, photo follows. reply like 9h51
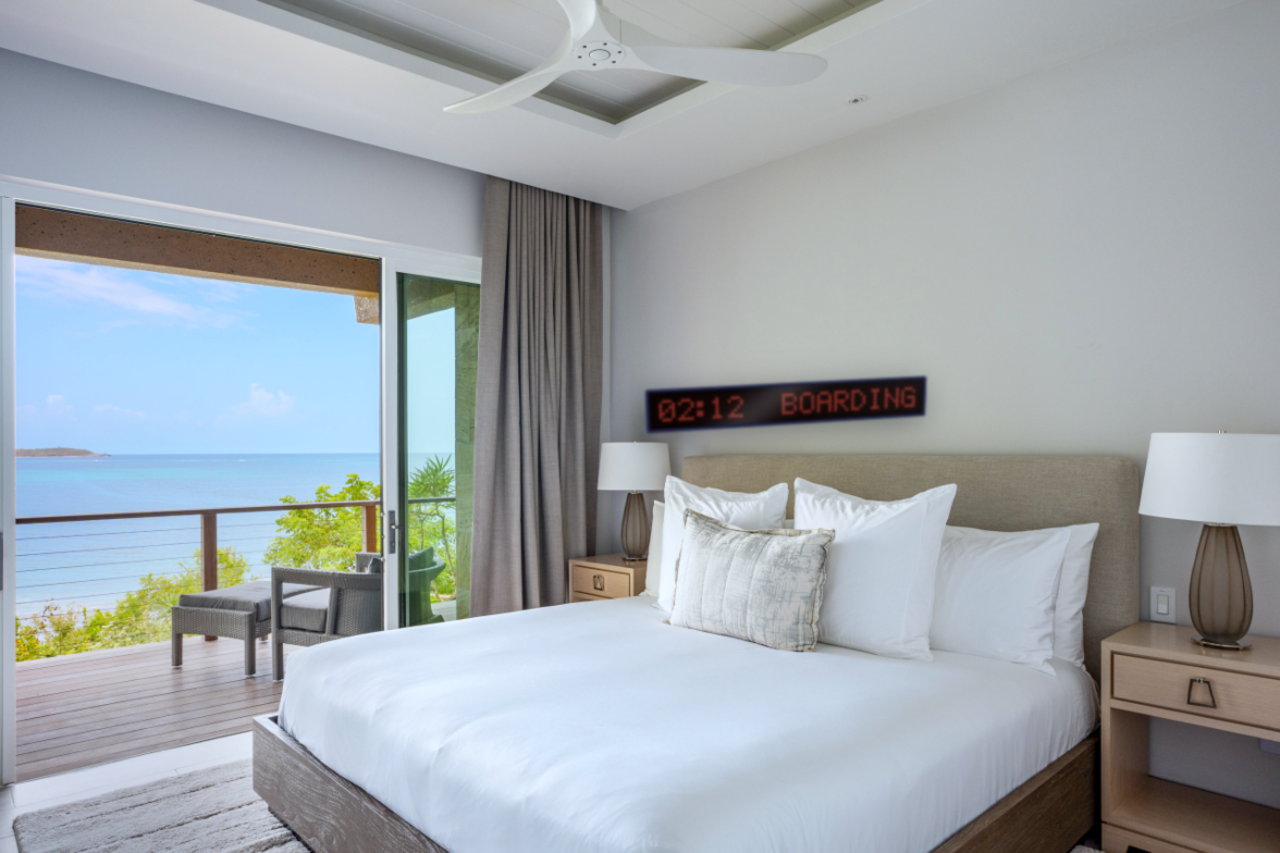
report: 2h12
